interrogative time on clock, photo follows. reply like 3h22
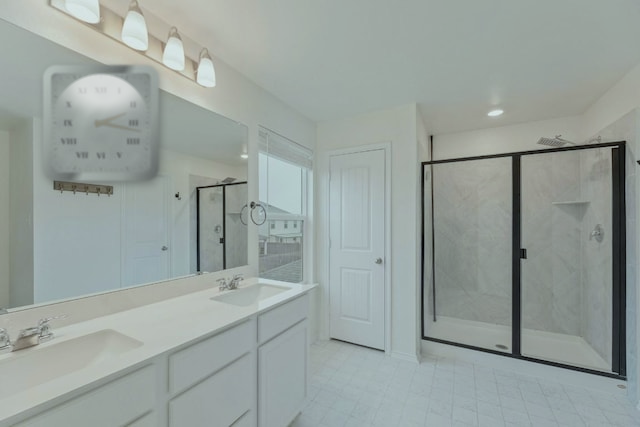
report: 2h17
